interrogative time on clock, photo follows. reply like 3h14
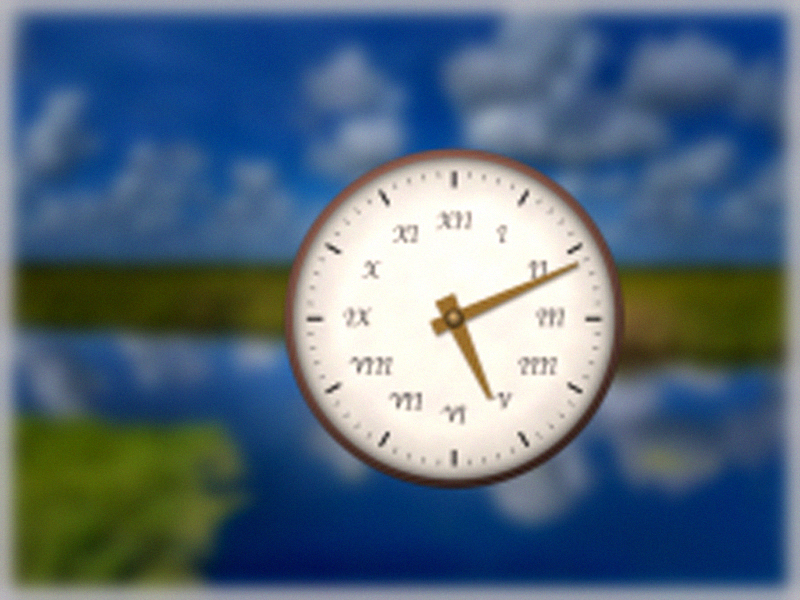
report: 5h11
